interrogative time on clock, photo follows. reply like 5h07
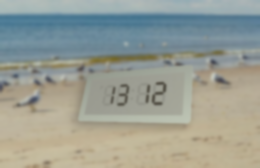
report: 13h12
